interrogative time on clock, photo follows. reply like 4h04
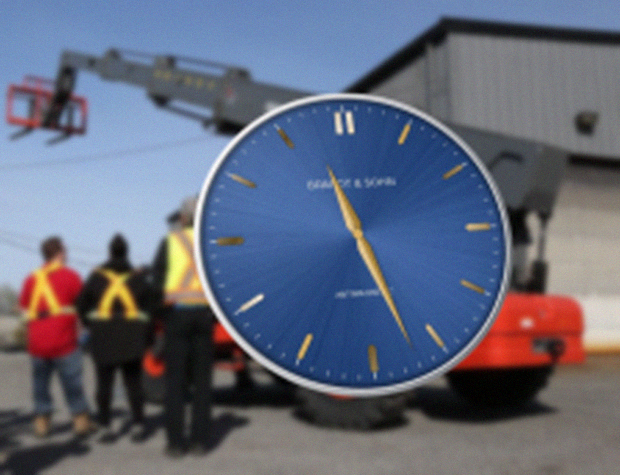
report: 11h27
